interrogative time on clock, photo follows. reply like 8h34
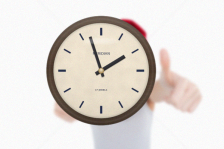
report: 1h57
